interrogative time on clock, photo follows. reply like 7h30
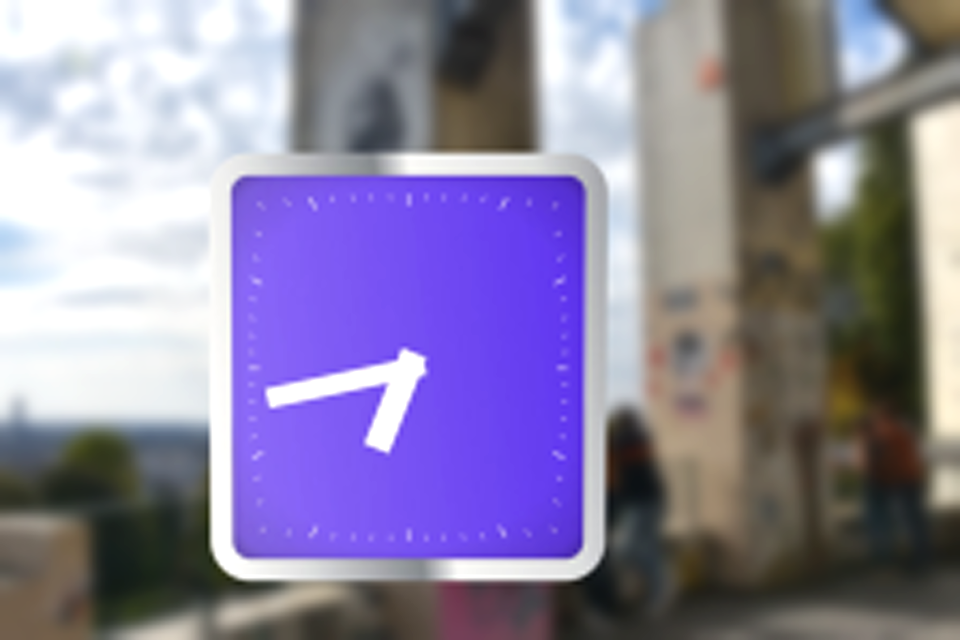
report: 6h43
